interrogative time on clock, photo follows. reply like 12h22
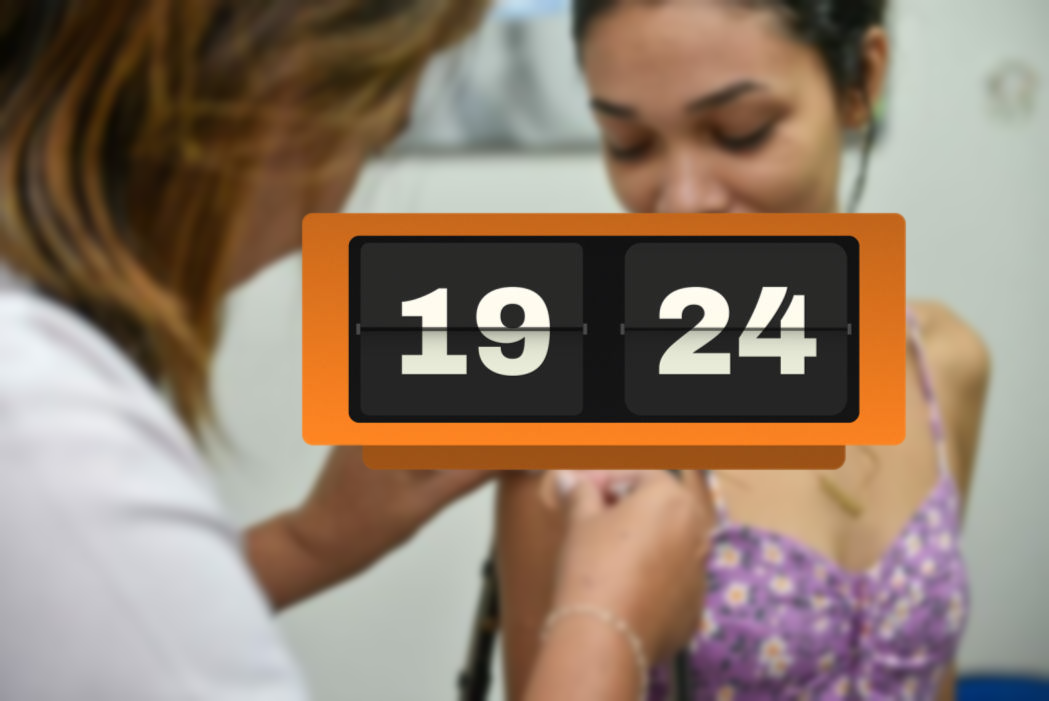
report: 19h24
